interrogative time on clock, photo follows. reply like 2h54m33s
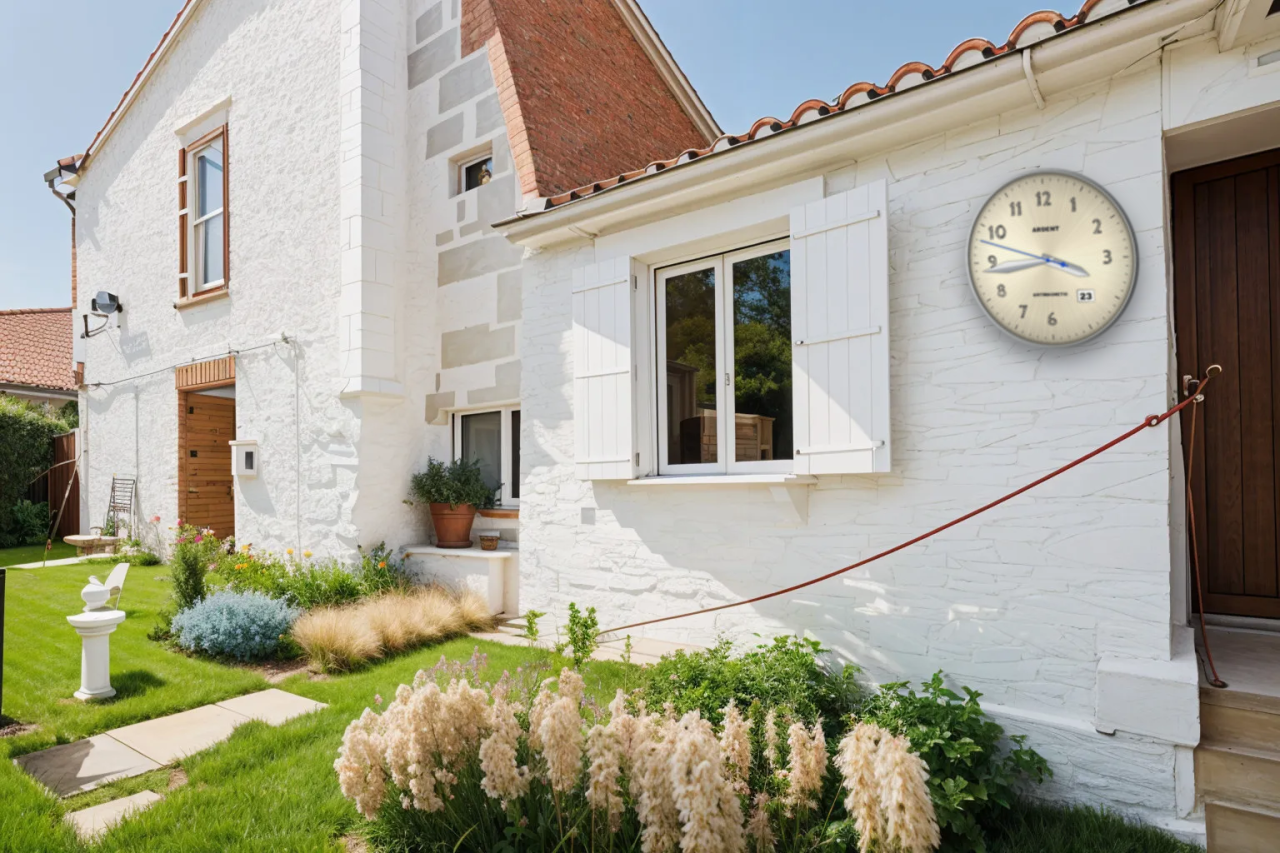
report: 3h43m48s
